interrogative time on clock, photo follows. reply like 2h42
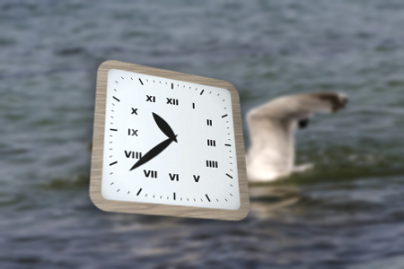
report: 10h38
